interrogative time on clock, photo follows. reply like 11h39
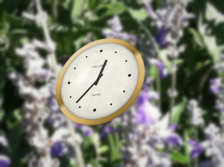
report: 12h37
